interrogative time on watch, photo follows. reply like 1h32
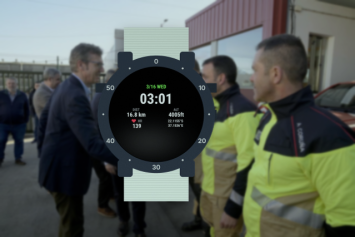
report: 3h01
